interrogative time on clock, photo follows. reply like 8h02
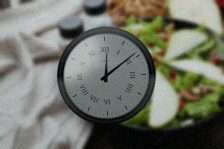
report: 12h09
